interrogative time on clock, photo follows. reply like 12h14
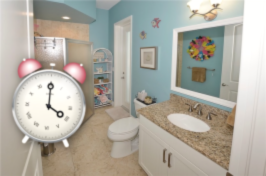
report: 4h00
